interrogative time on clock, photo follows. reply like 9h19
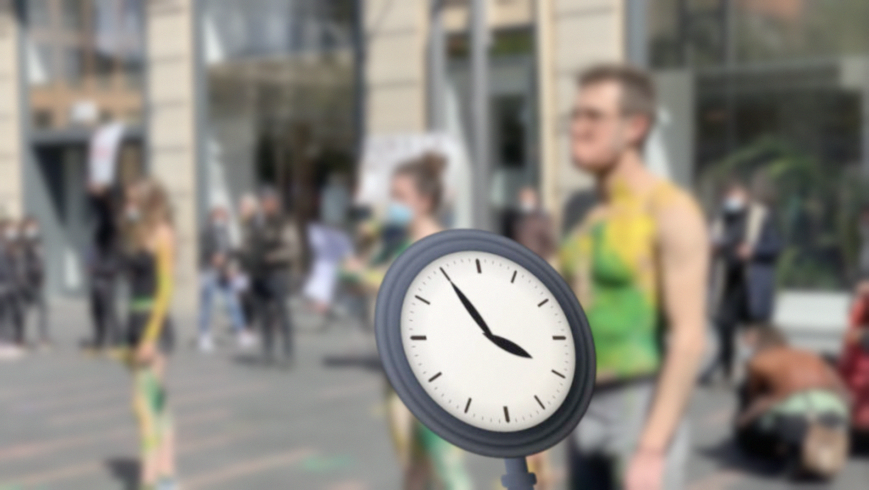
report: 3h55
